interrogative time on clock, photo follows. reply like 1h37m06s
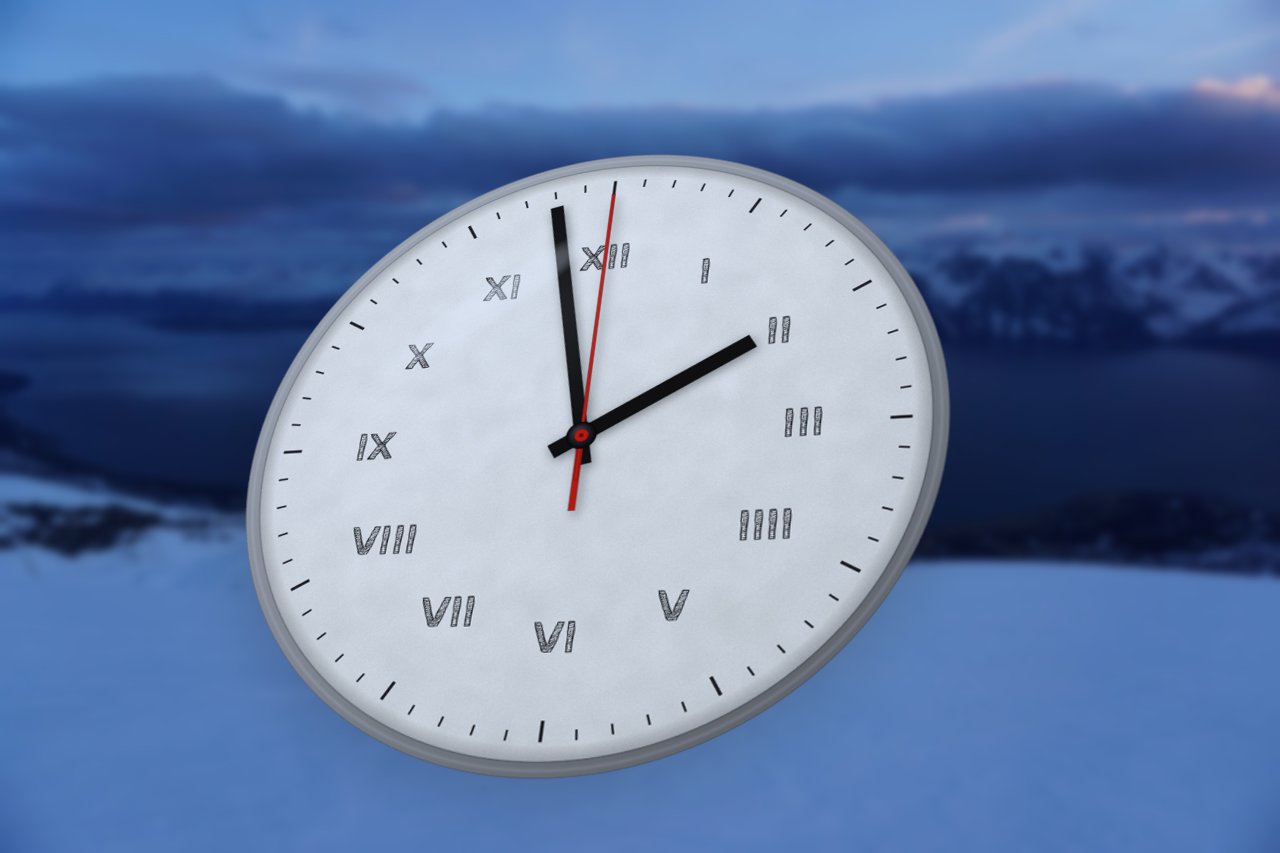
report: 1h58m00s
